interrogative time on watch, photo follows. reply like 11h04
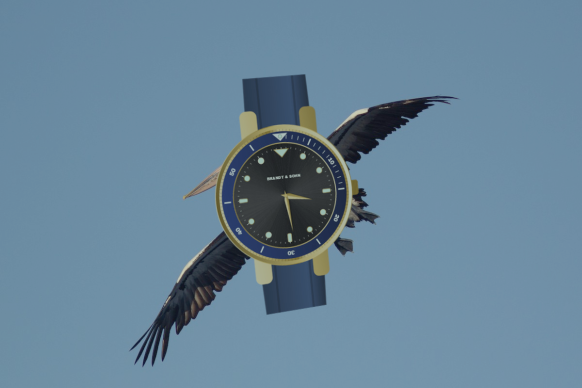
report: 3h29
